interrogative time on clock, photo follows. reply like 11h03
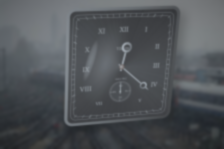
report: 12h22
